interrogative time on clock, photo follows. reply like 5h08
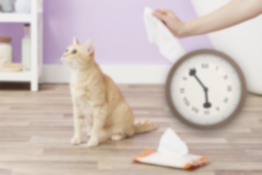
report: 5h54
